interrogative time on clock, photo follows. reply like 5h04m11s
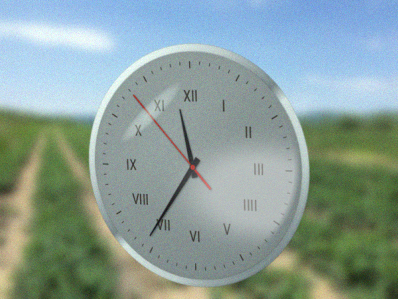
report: 11h35m53s
